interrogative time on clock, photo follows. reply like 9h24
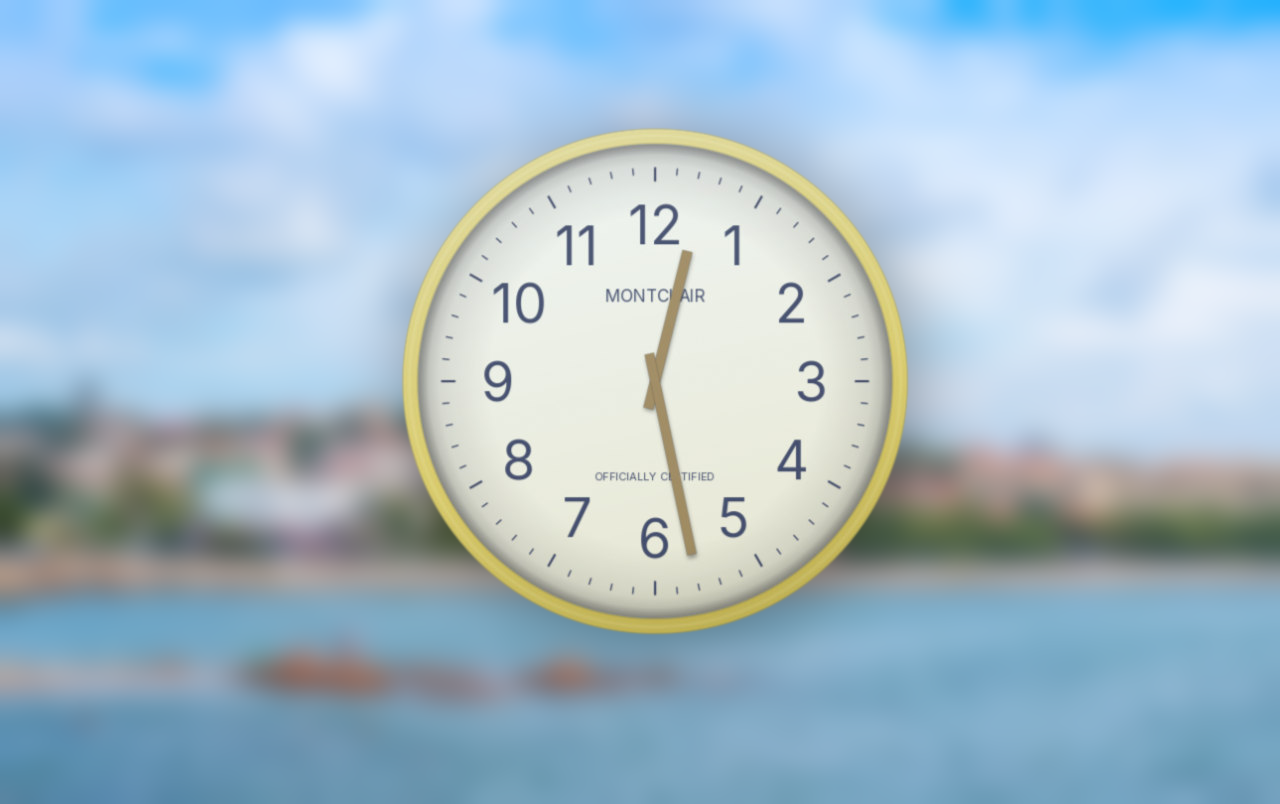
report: 12h28
